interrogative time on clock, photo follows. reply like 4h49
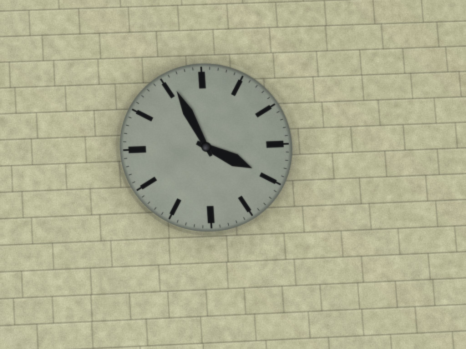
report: 3h56
